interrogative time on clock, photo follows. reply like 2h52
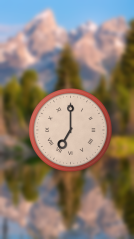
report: 7h00
